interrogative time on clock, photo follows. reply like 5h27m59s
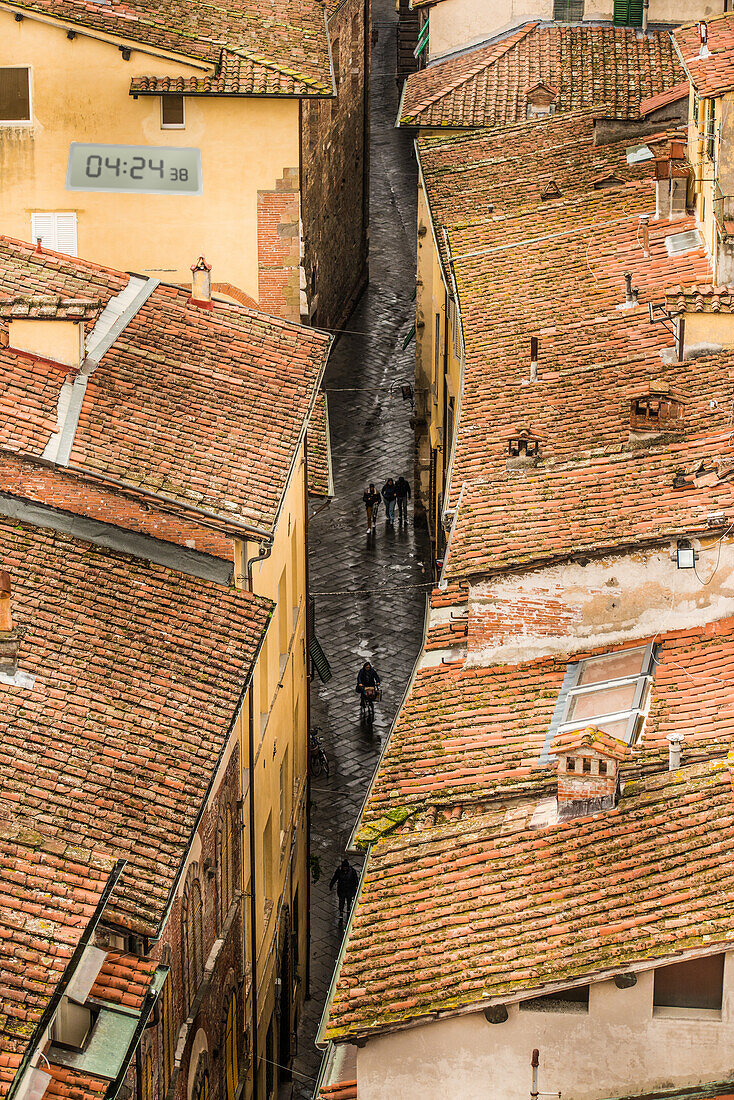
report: 4h24m38s
